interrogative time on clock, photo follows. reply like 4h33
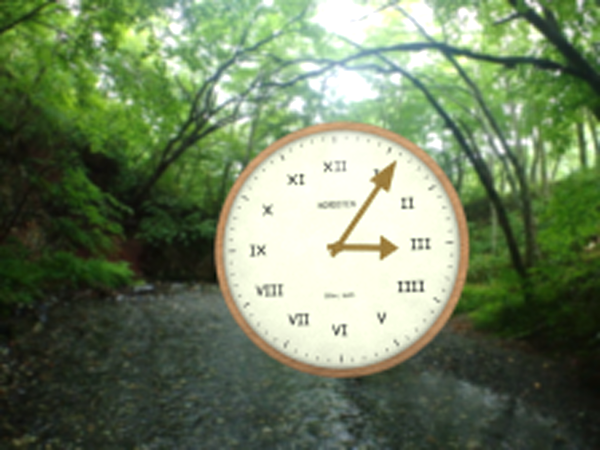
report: 3h06
